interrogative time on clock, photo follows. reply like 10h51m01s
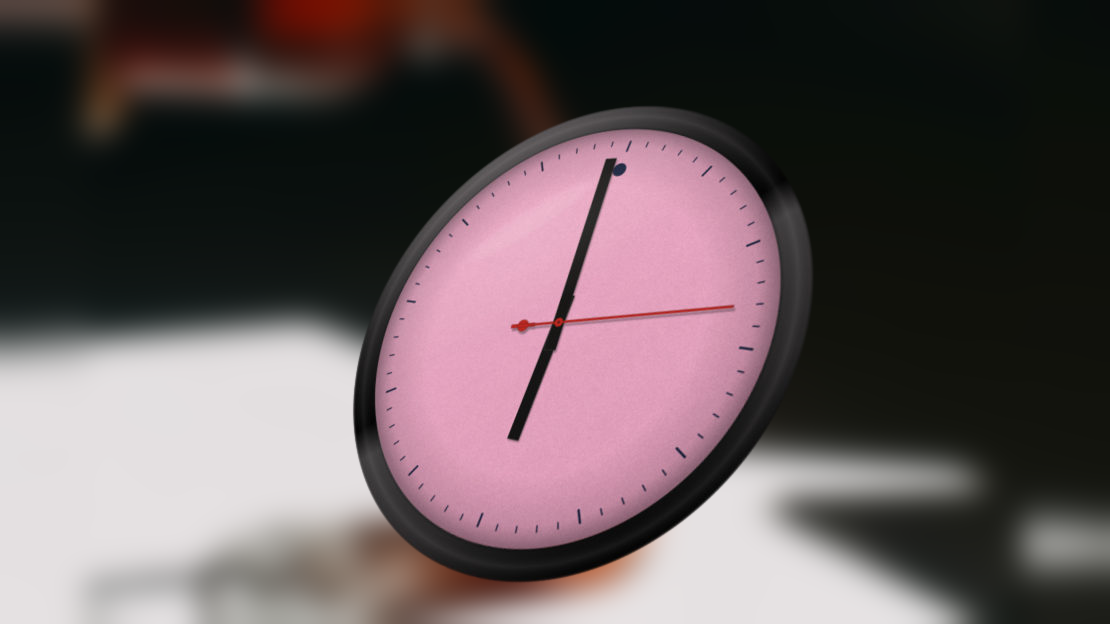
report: 5h59m13s
